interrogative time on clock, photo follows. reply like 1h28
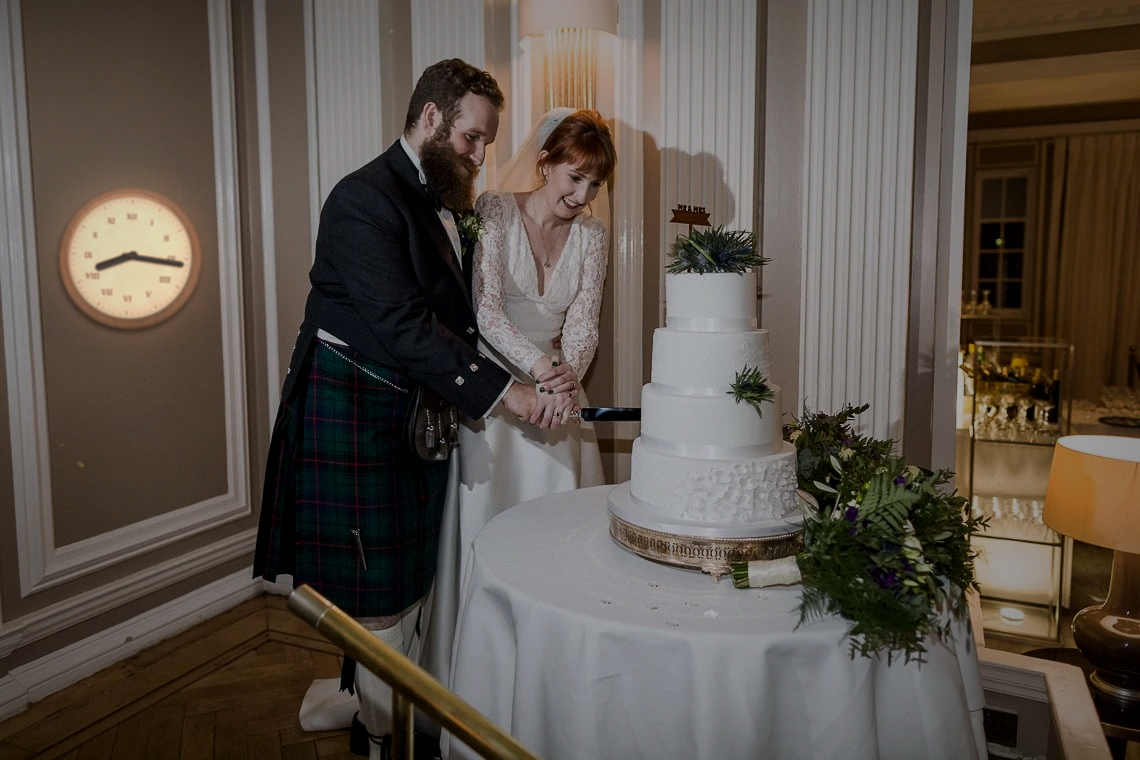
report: 8h16
